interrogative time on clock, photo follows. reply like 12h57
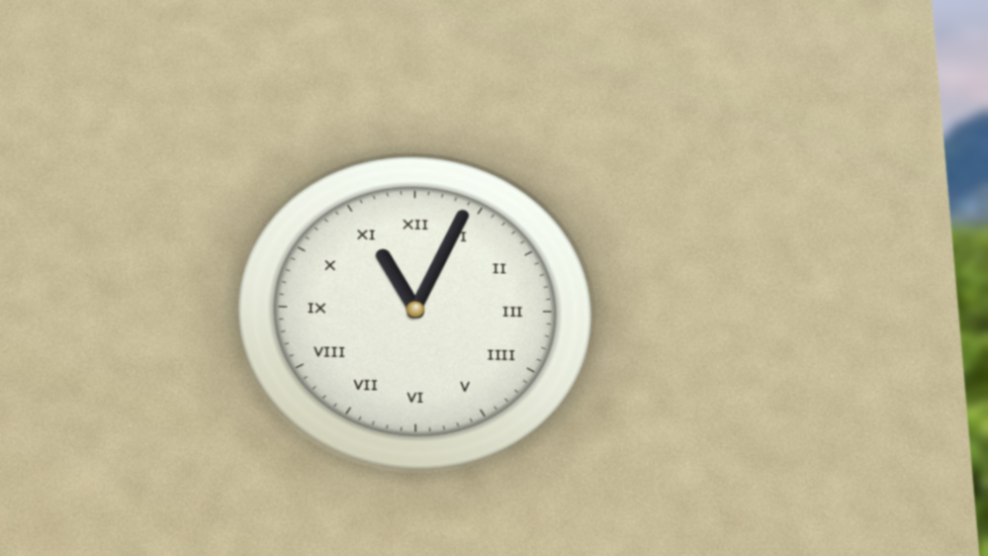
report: 11h04
